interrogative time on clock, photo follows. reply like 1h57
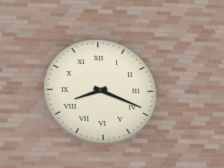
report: 8h19
